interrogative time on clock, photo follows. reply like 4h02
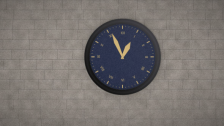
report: 12h56
